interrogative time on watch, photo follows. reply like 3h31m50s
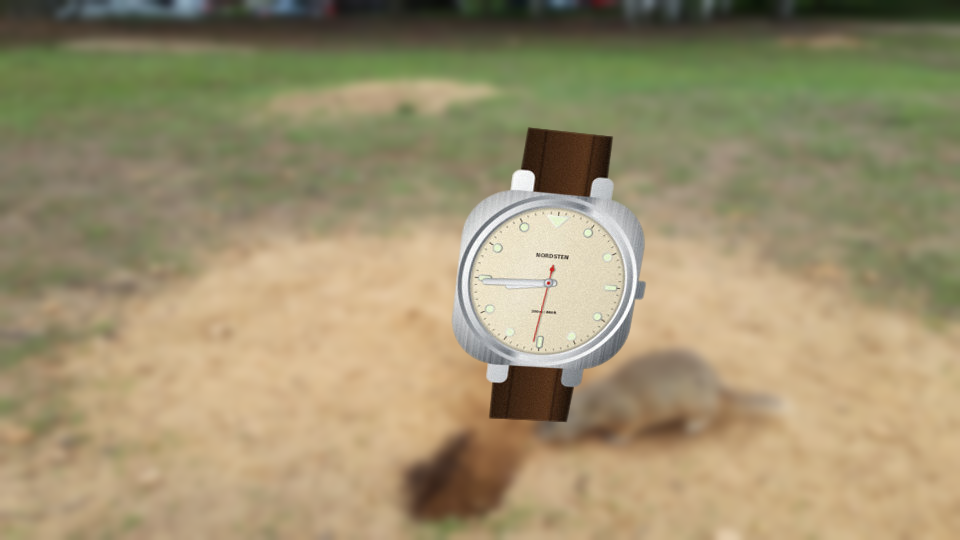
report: 8h44m31s
